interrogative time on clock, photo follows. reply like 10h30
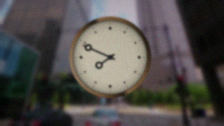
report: 7h49
